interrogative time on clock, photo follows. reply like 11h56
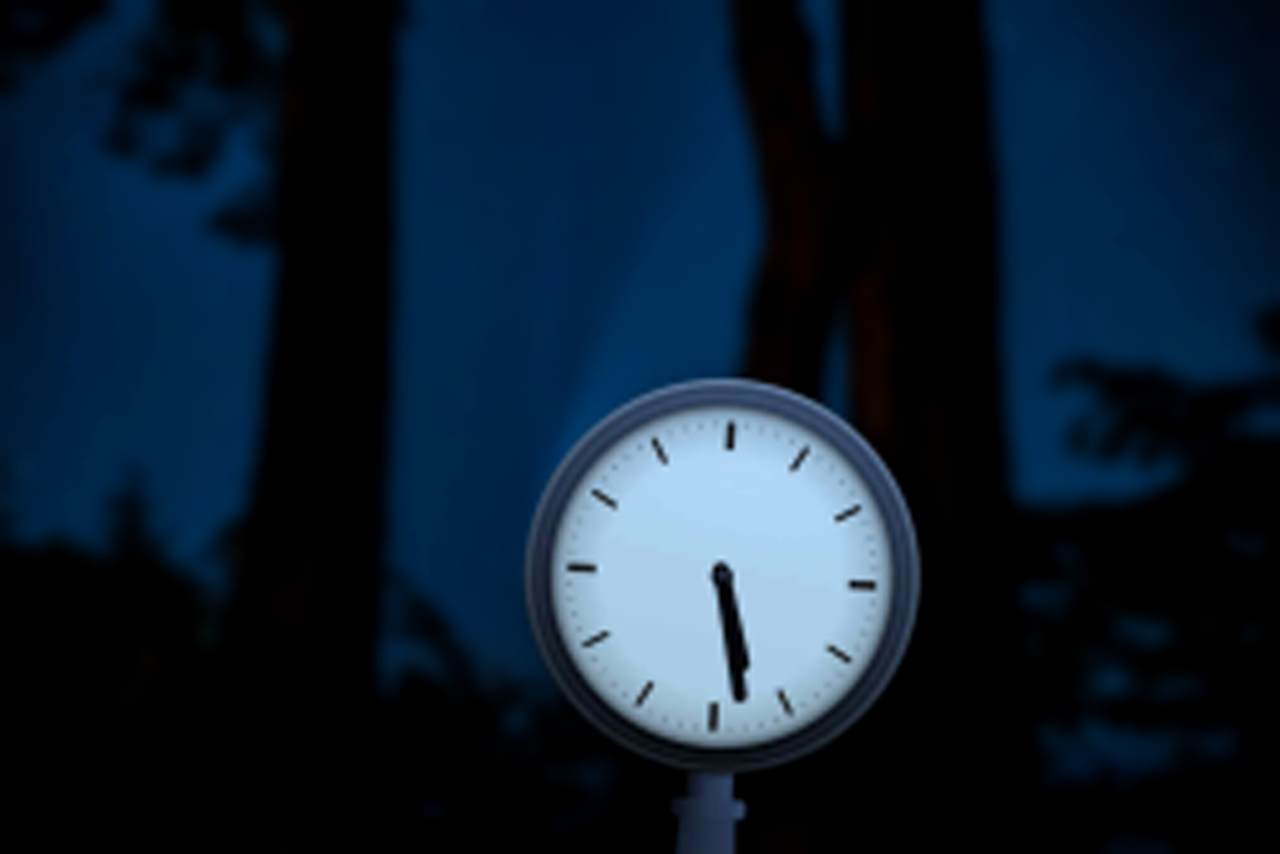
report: 5h28
